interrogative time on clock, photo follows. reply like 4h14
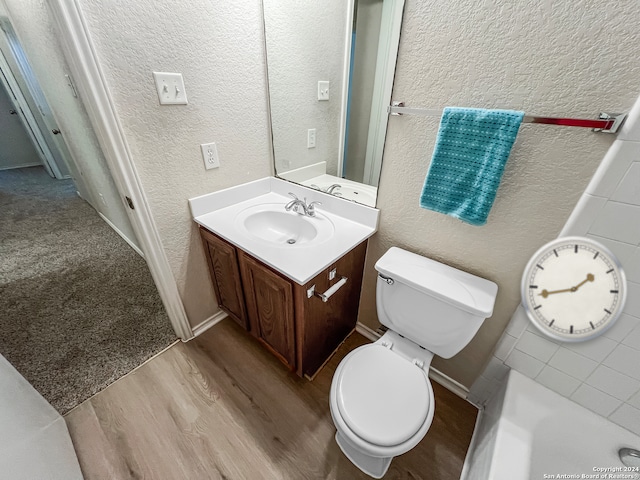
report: 1h43
